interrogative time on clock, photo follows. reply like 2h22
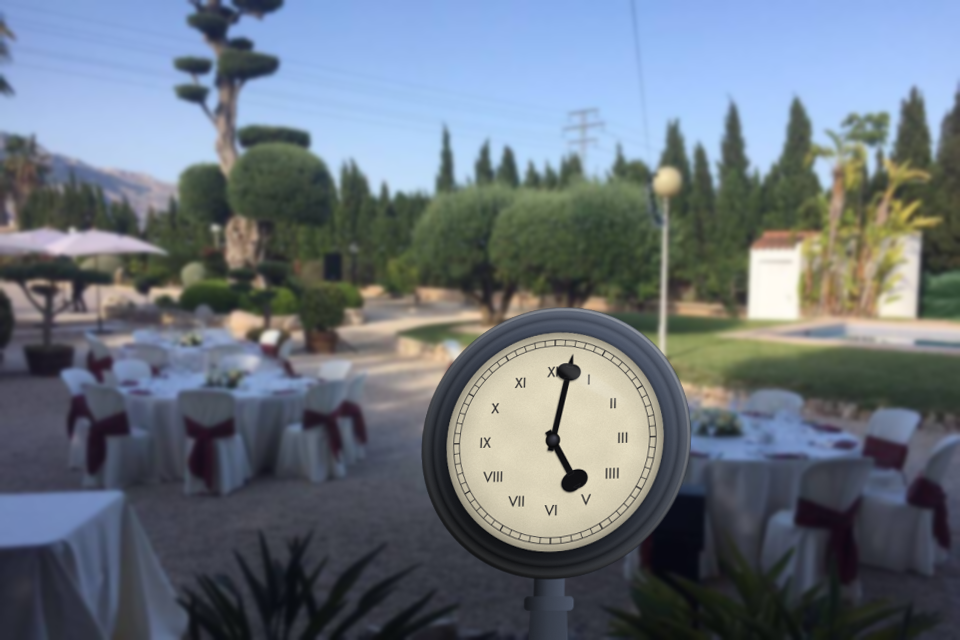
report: 5h02
